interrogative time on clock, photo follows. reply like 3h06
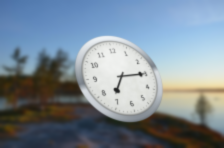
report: 7h15
